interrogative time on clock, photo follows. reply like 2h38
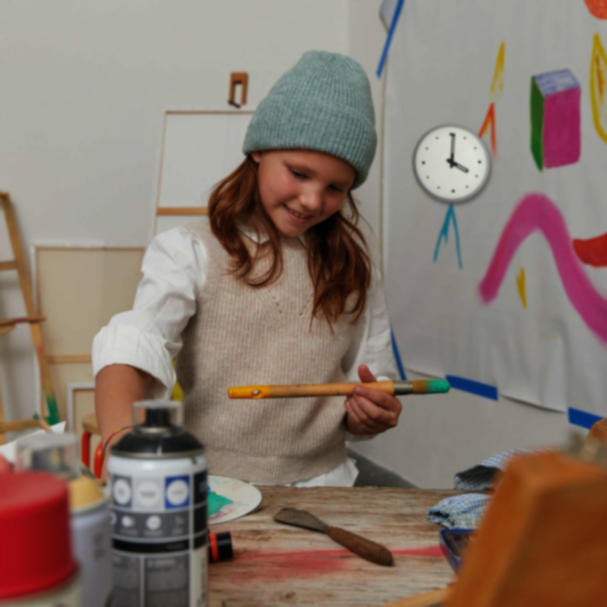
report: 4h01
